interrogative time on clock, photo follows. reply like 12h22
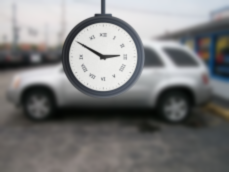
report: 2h50
